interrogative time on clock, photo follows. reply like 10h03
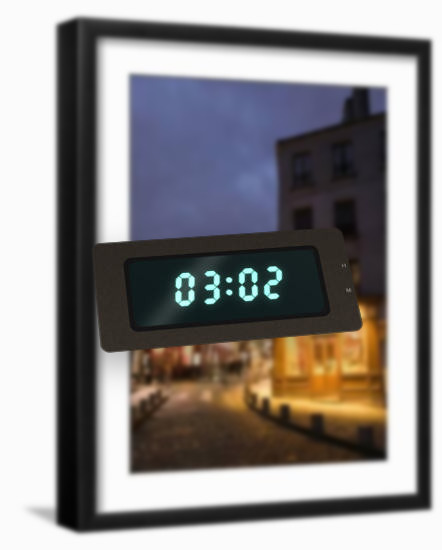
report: 3h02
